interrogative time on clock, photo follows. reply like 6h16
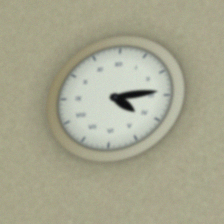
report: 4h14
